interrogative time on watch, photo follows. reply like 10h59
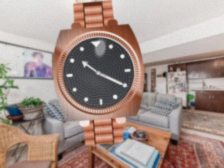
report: 10h20
